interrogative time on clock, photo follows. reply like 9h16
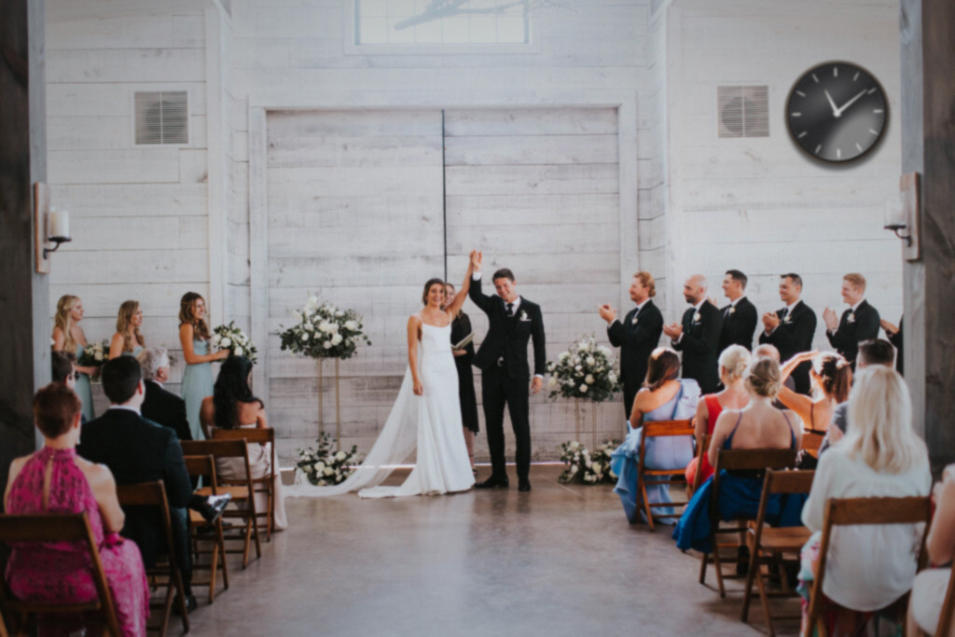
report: 11h09
